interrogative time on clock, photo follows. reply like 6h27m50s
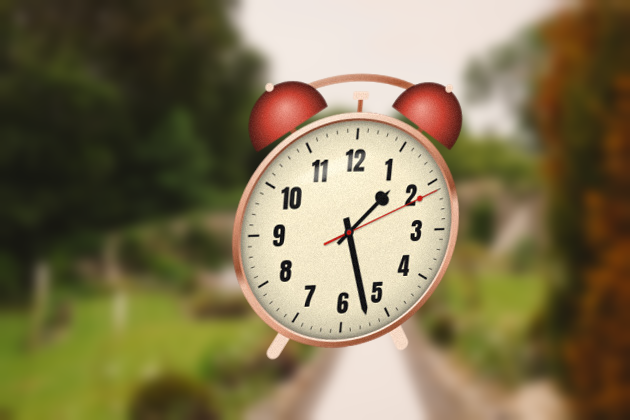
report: 1h27m11s
